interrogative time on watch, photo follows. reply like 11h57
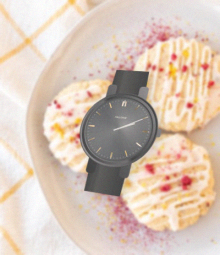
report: 2h10
